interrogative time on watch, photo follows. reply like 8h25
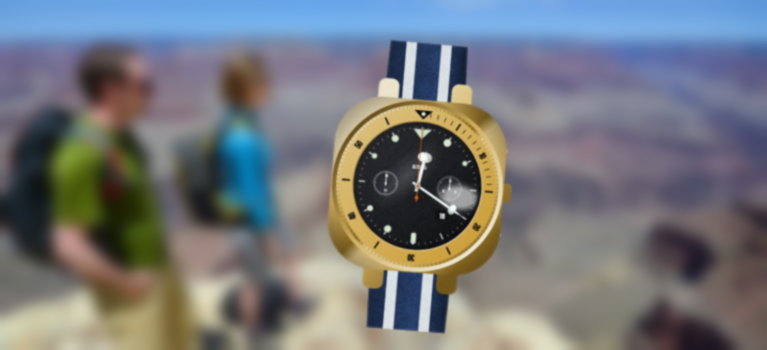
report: 12h20
